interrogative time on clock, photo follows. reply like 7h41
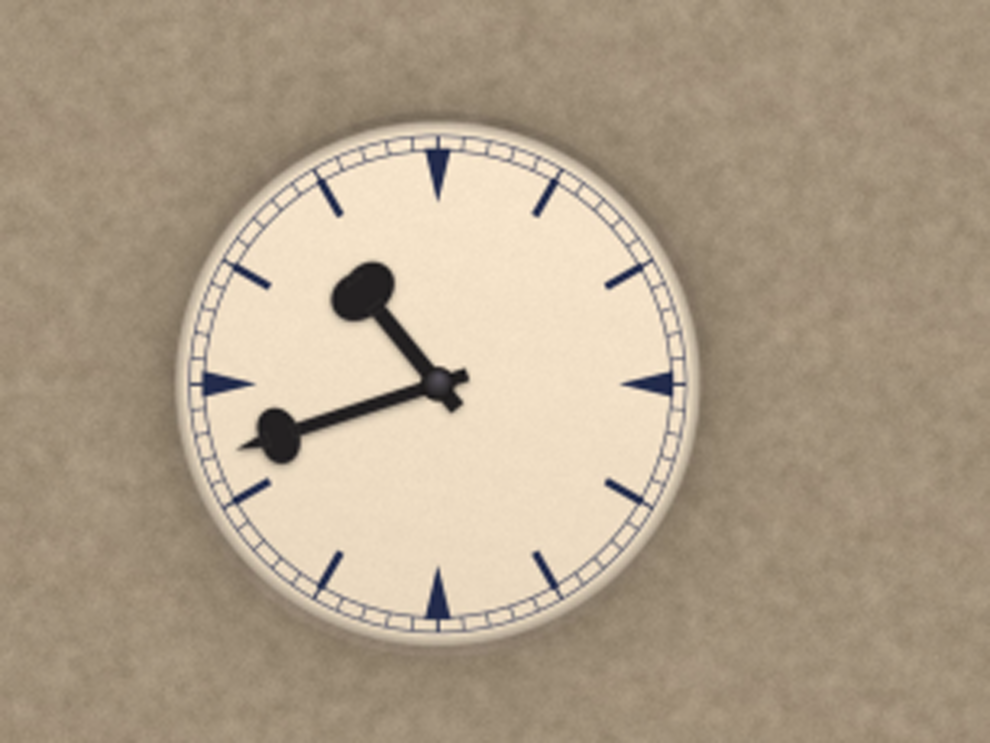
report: 10h42
